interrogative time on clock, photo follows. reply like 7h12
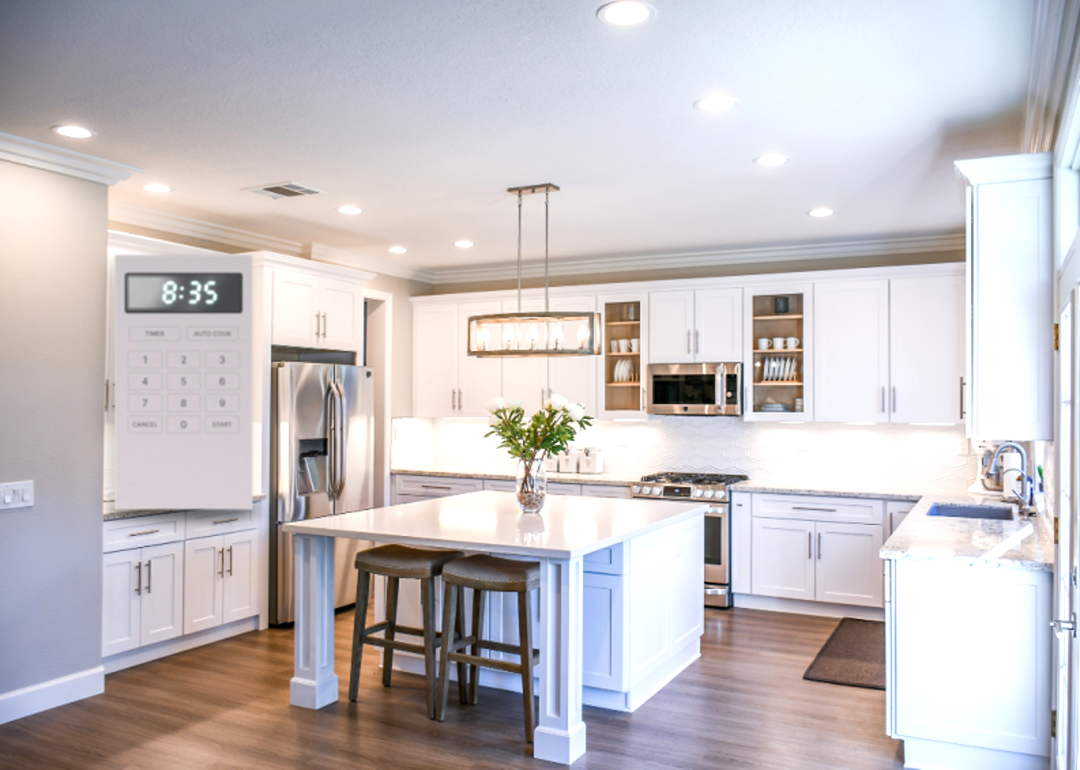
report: 8h35
